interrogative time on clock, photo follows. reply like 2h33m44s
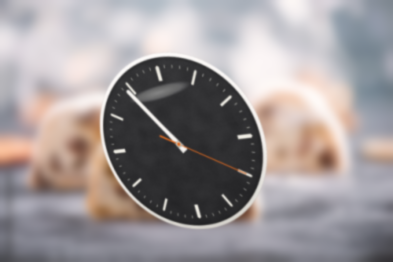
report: 10h54m20s
